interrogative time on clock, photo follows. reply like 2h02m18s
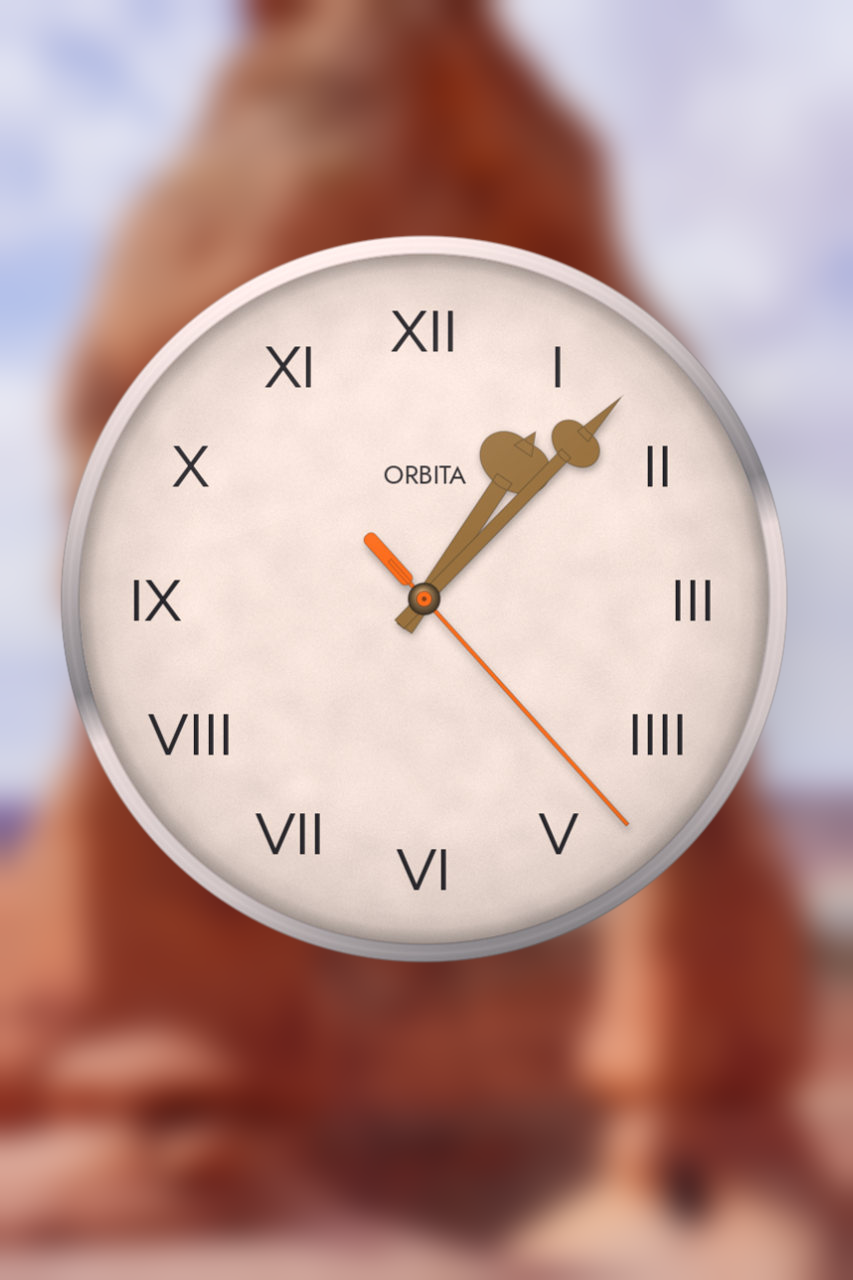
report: 1h07m23s
